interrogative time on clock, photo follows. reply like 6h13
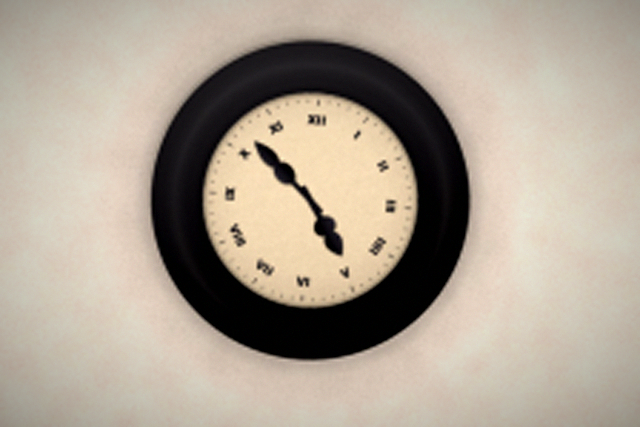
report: 4h52
